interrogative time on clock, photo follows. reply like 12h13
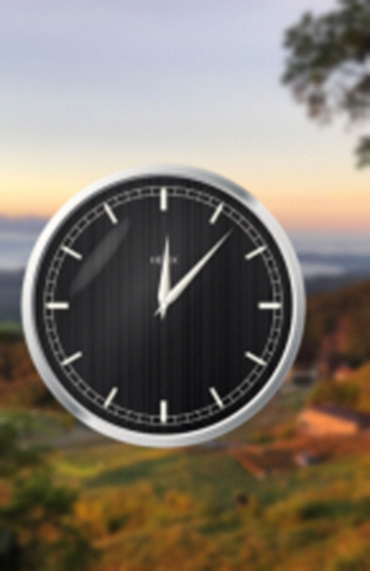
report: 12h07
